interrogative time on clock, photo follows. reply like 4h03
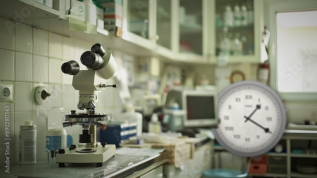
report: 1h20
